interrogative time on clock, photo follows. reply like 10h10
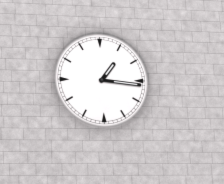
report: 1h16
